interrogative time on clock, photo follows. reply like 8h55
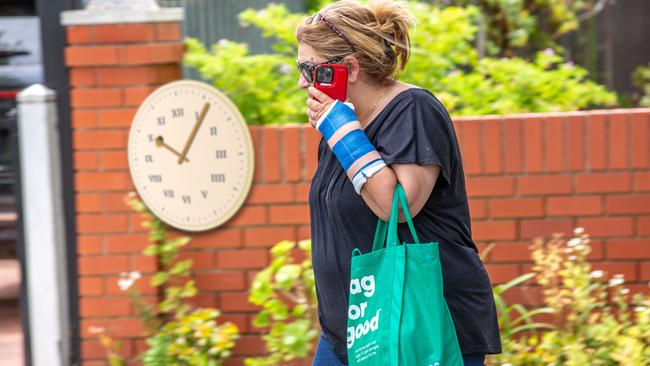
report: 10h06
